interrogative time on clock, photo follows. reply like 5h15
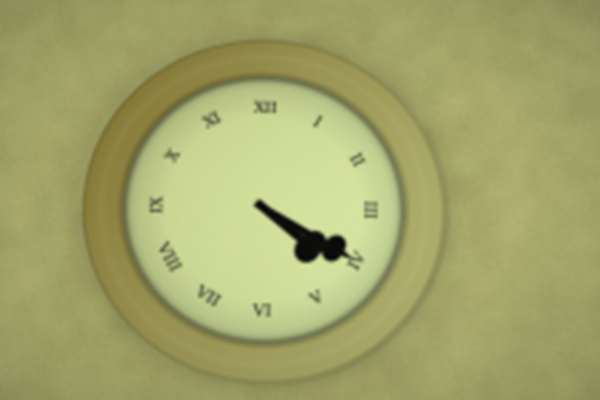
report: 4h20
